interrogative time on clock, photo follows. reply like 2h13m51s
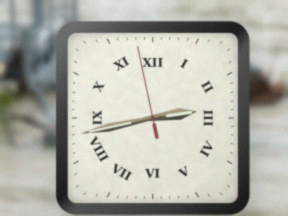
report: 2h42m58s
